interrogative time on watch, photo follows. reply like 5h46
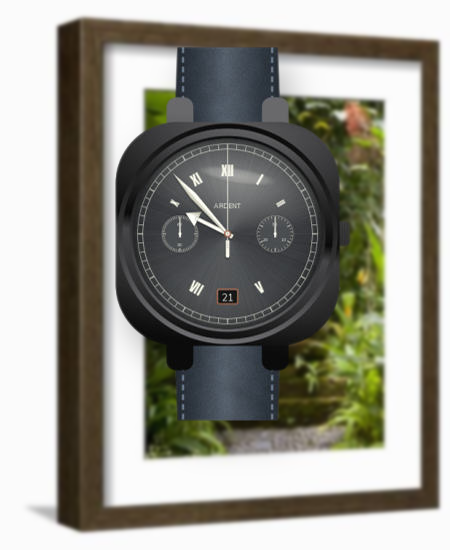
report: 9h53
